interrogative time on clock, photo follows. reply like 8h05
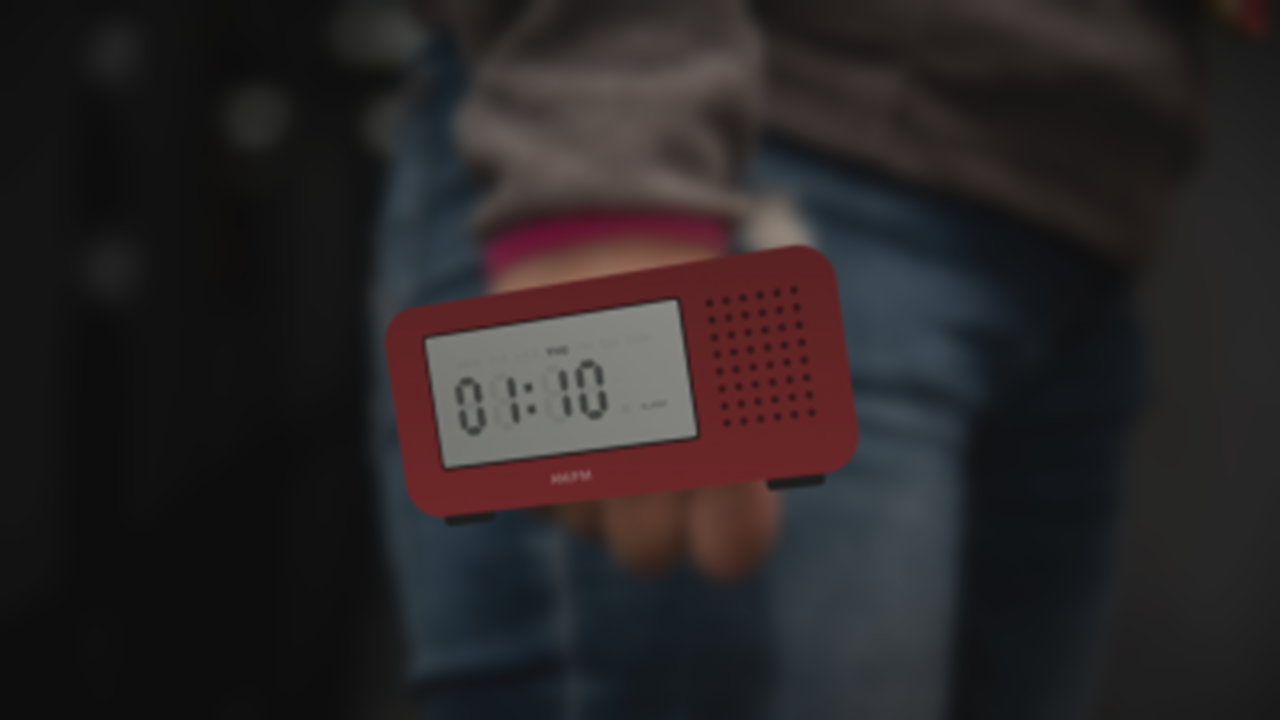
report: 1h10
